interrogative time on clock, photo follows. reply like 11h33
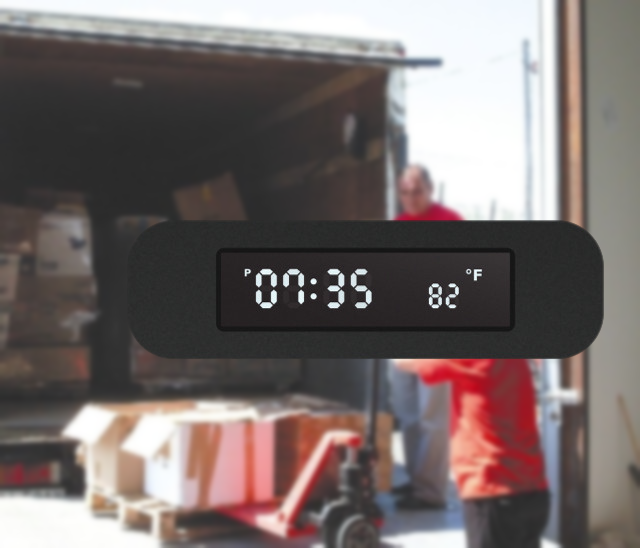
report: 7h35
